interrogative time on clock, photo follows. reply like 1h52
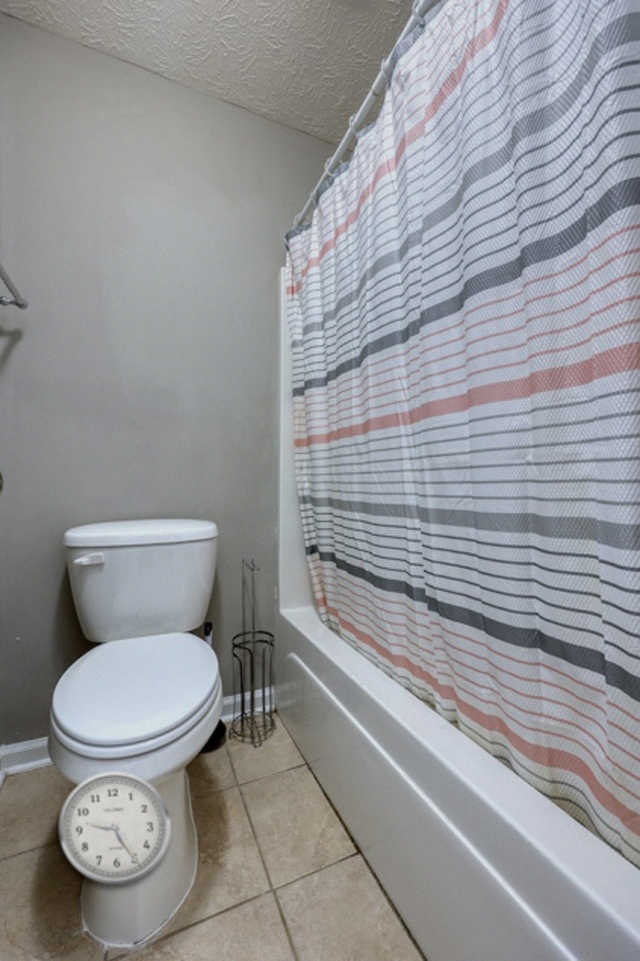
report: 9h25
